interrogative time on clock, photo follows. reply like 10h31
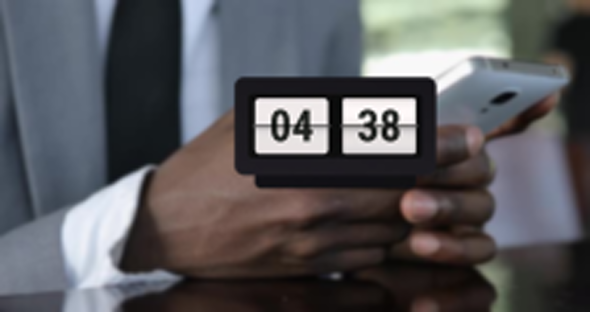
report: 4h38
